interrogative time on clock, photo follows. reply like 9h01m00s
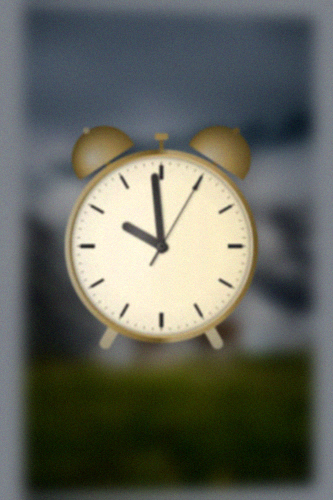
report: 9h59m05s
